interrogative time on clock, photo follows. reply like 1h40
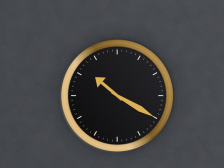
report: 10h20
